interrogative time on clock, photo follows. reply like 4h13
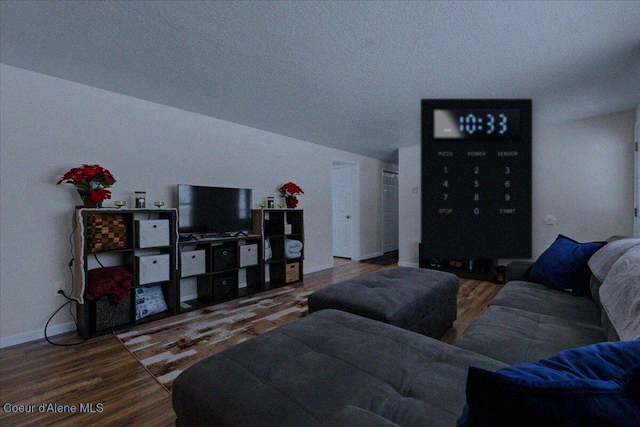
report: 10h33
